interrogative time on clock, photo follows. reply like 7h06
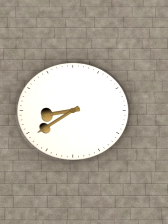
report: 8h39
